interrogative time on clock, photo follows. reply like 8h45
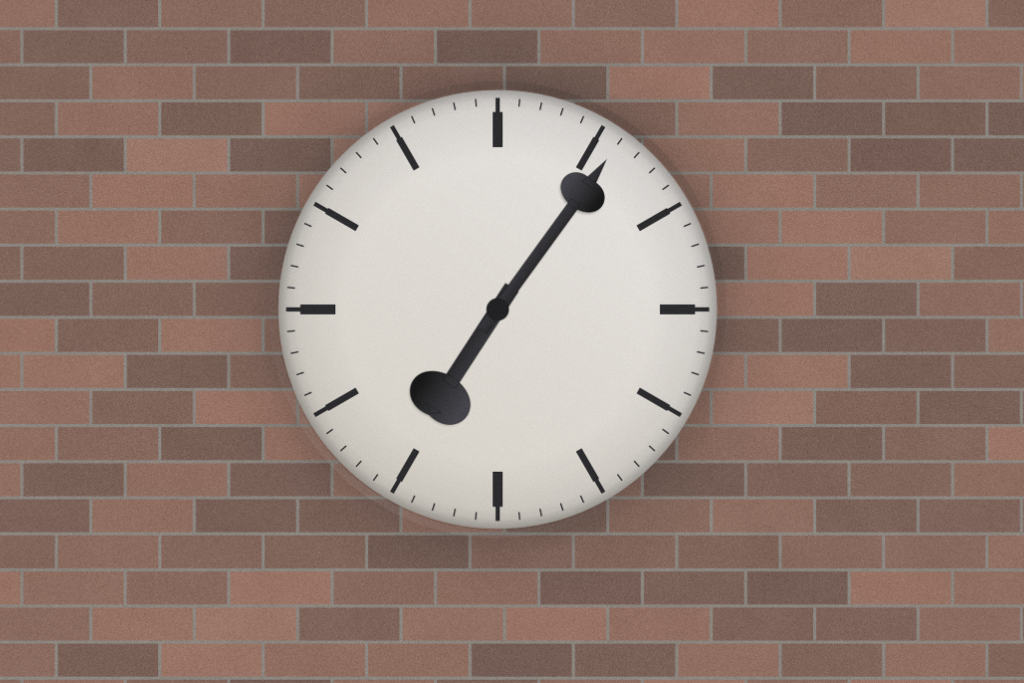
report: 7h06
